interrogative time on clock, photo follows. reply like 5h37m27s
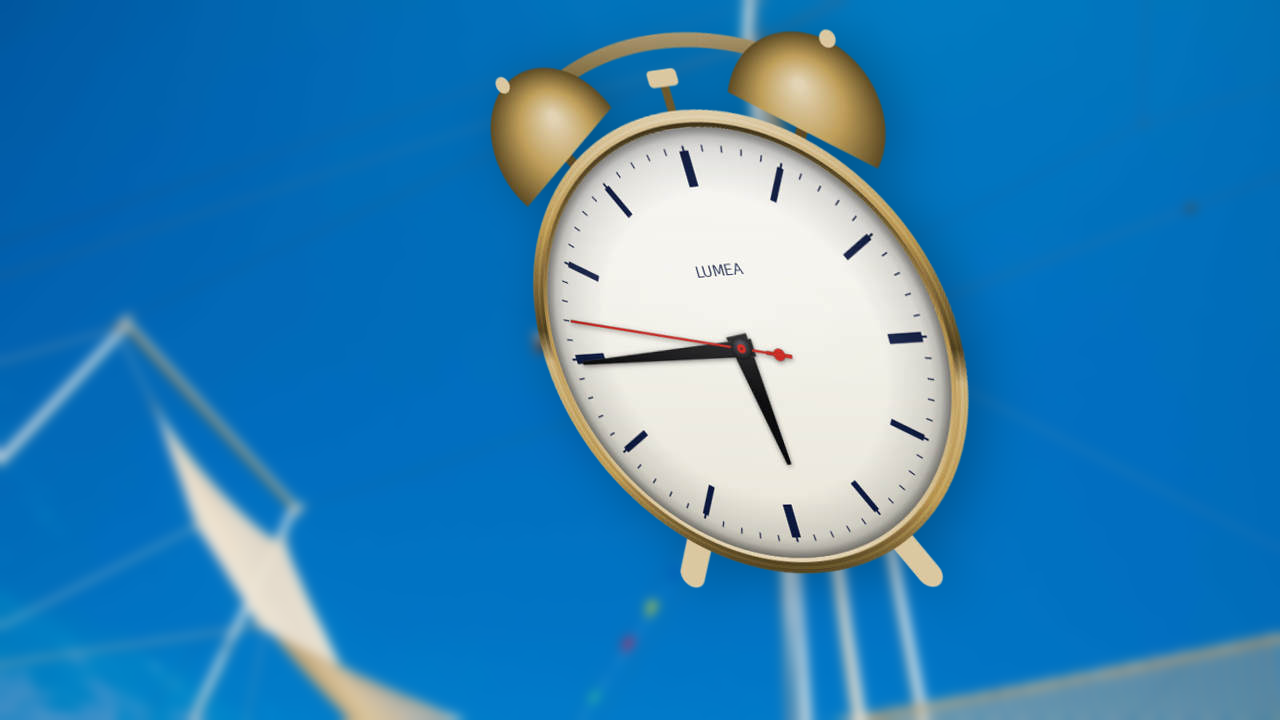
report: 5h44m47s
